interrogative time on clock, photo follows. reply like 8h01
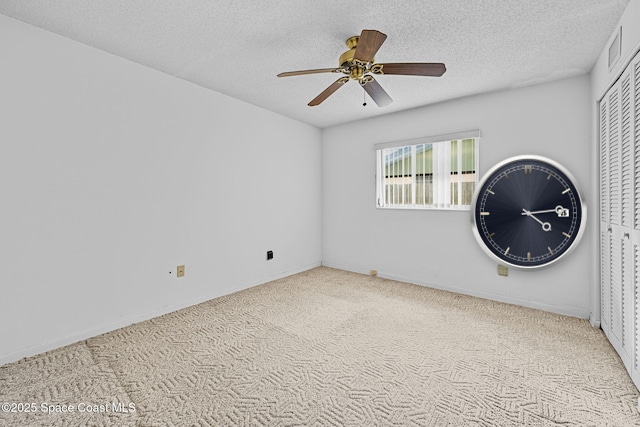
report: 4h14
